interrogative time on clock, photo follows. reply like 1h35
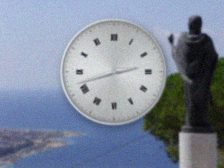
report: 2h42
